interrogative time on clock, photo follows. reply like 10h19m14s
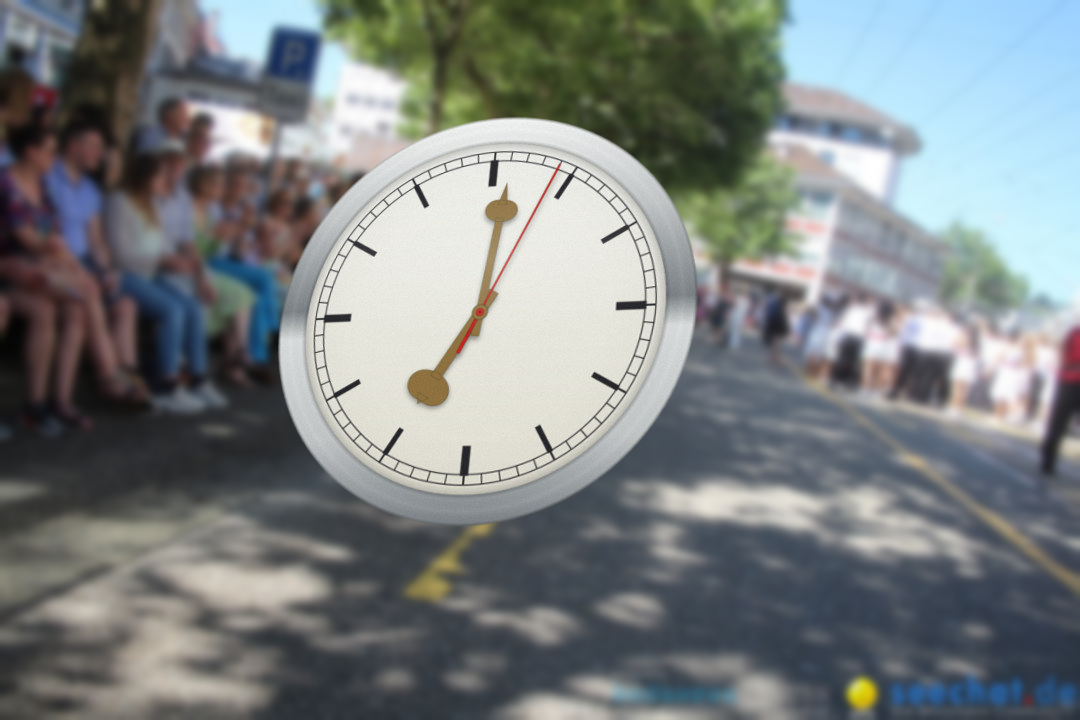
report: 7h01m04s
